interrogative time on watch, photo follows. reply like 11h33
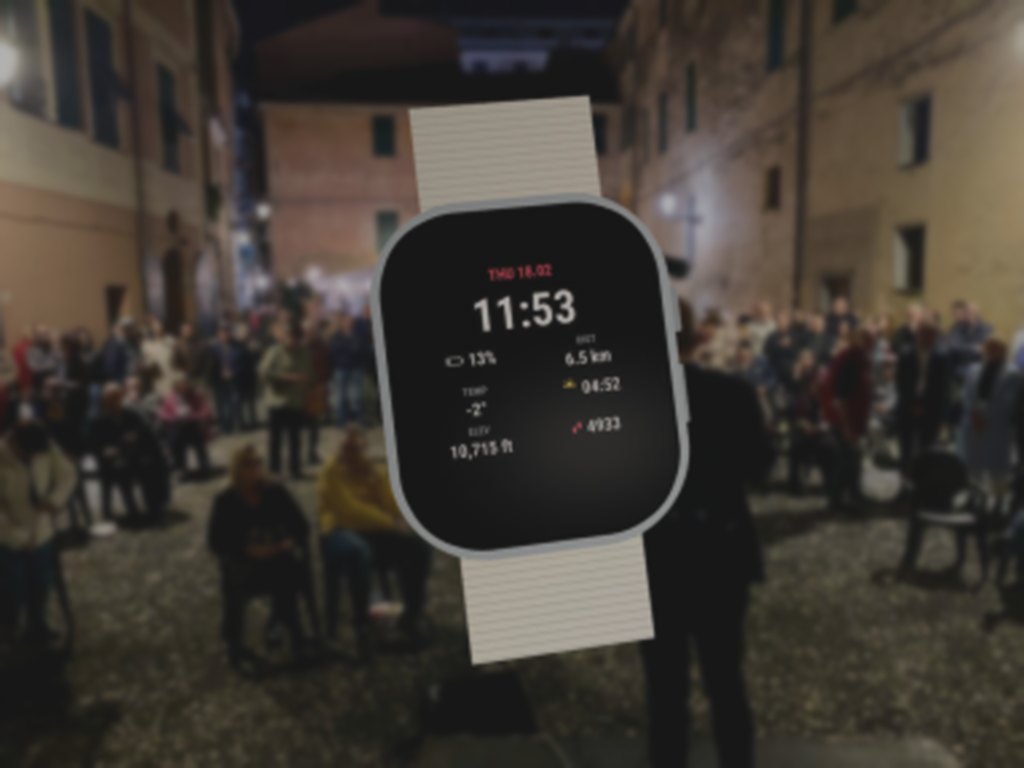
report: 11h53
